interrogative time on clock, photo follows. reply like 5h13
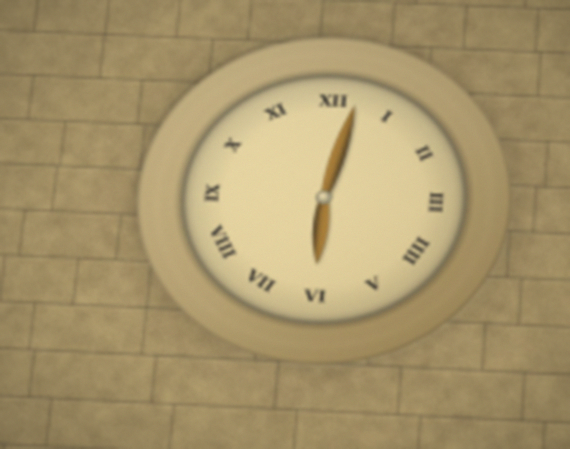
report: 6h02
